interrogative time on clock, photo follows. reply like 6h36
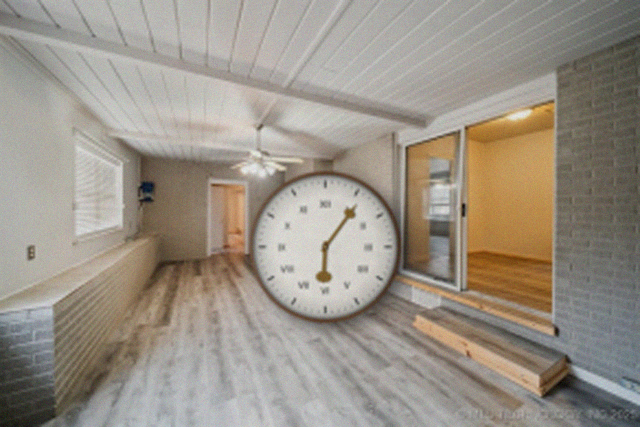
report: 6h06
